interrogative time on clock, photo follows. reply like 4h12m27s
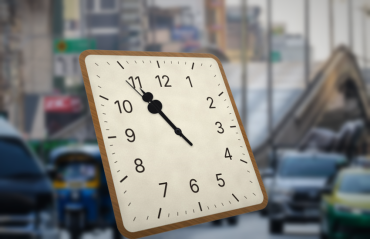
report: 10h54m54s
